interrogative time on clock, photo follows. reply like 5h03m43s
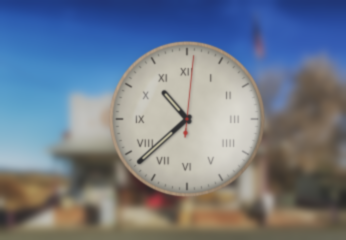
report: 10h38m01s
